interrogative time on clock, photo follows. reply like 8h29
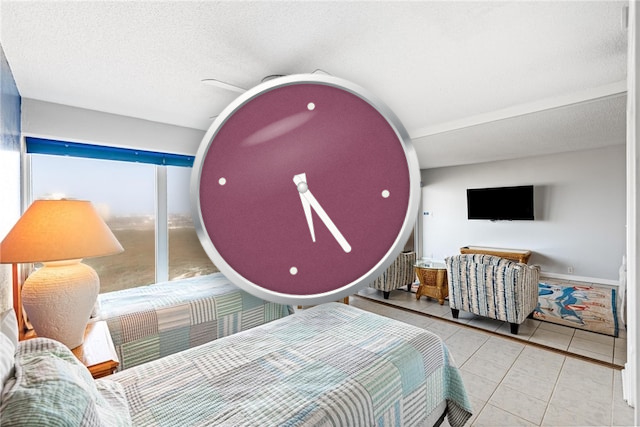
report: 5h23
